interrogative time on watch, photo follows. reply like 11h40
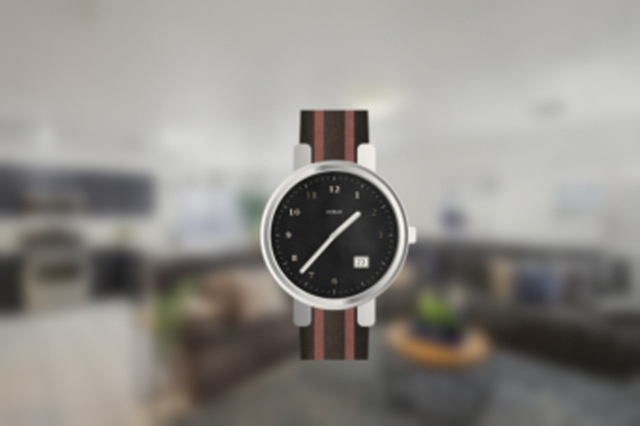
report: 1h37
